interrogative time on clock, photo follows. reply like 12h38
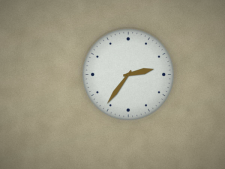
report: 2h36
